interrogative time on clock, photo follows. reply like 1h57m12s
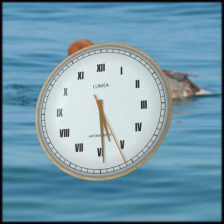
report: 5h29m26s
